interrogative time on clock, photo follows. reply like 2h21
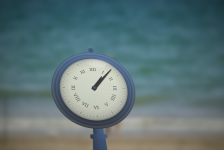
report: 1h07
